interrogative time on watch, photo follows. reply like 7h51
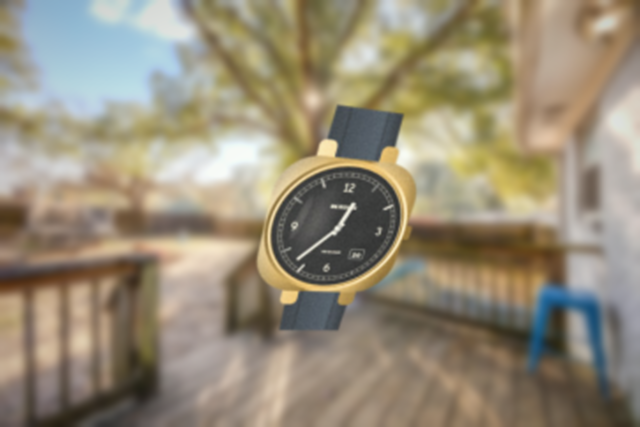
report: 12h37
